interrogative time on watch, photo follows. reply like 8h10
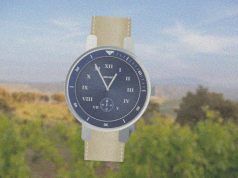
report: 12h55
